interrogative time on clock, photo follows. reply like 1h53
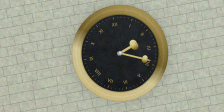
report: 2h19
